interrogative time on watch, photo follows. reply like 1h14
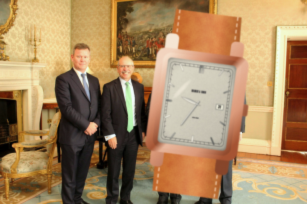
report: 9h35
